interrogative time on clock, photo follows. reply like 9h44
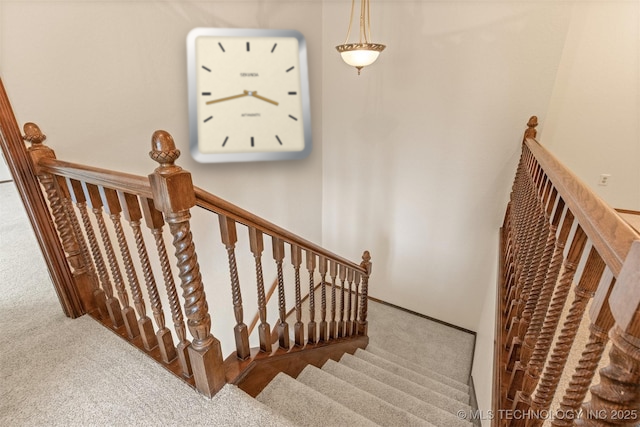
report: 3h43
